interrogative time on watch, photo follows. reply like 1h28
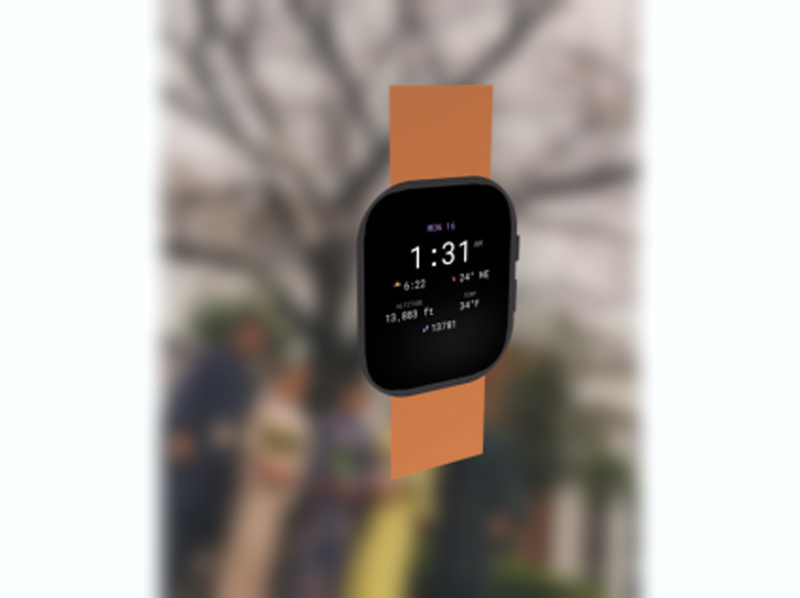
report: 1h31
